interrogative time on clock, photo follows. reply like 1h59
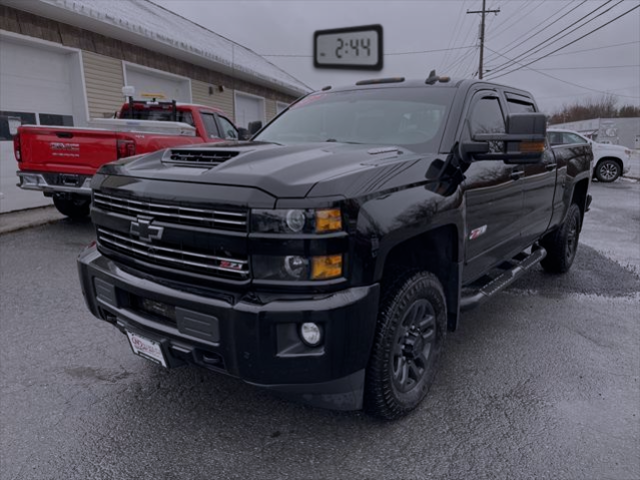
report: 2h44
